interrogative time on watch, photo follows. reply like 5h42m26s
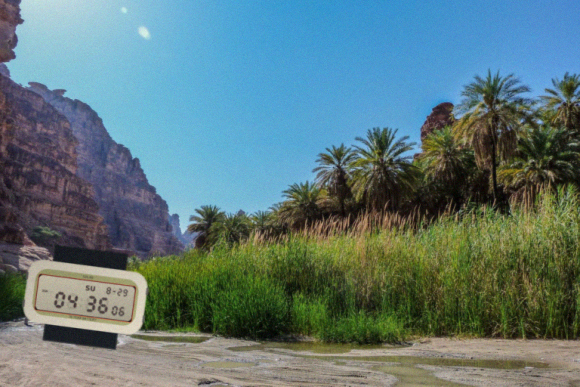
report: 4h36m06s
